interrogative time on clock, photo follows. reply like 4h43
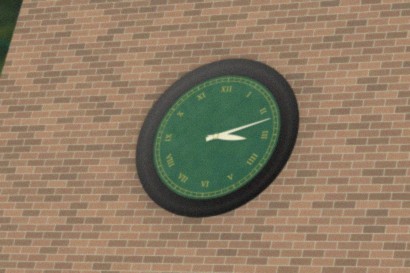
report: 3h12
